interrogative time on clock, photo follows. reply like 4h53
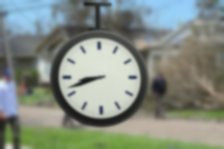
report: 8h42
